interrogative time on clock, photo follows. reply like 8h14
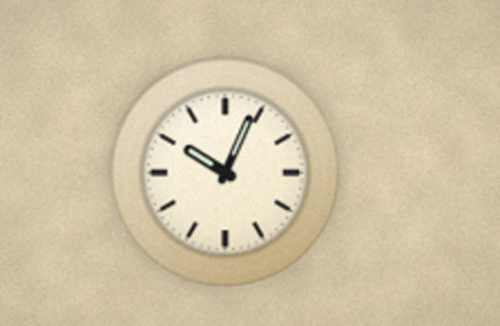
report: 10h04
